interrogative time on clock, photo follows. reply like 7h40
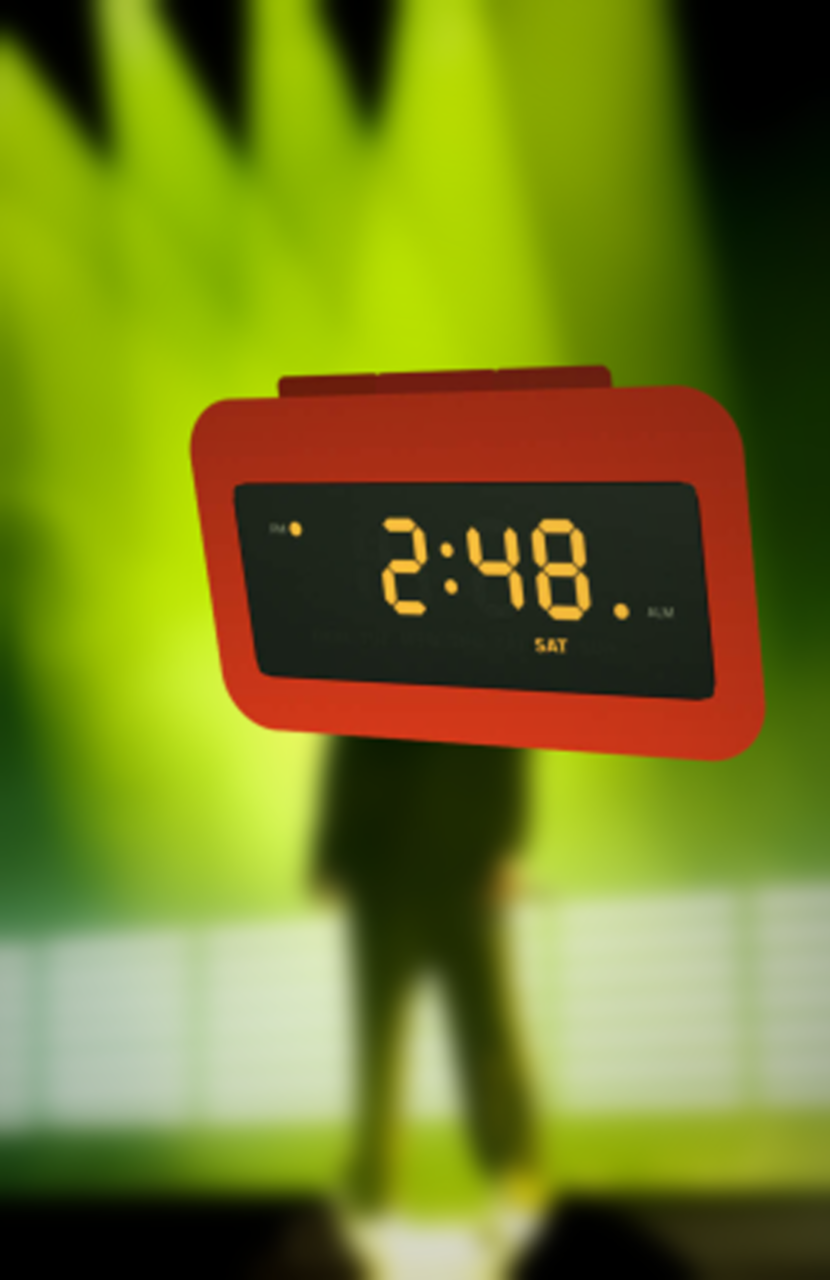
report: 2h48
